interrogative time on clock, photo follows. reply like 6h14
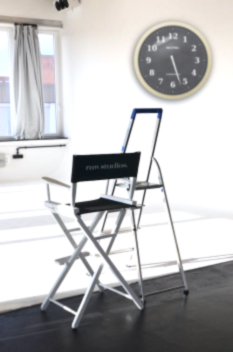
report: 5h27
